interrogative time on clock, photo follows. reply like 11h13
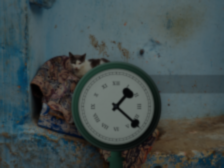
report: 1h22
